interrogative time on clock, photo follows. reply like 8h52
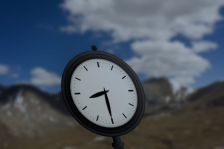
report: 8h30
